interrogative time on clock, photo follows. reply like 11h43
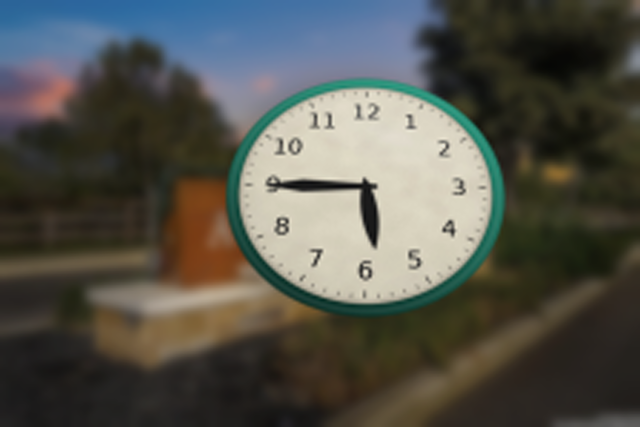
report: 5h45
